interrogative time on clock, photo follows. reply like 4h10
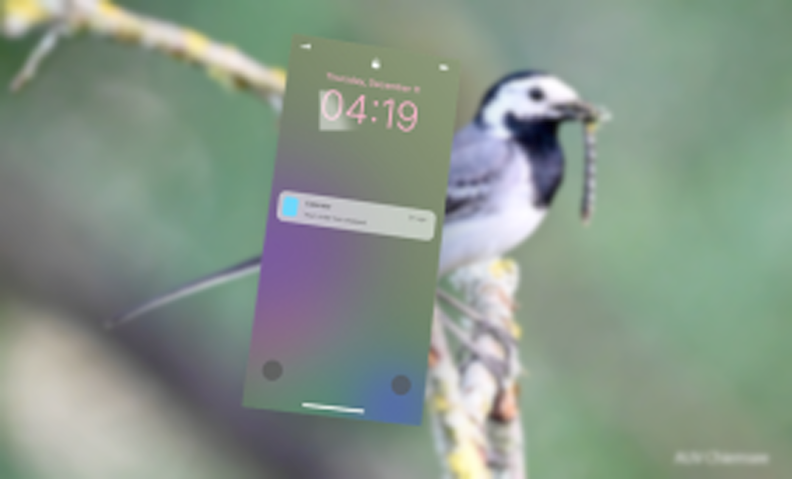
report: 4h19
